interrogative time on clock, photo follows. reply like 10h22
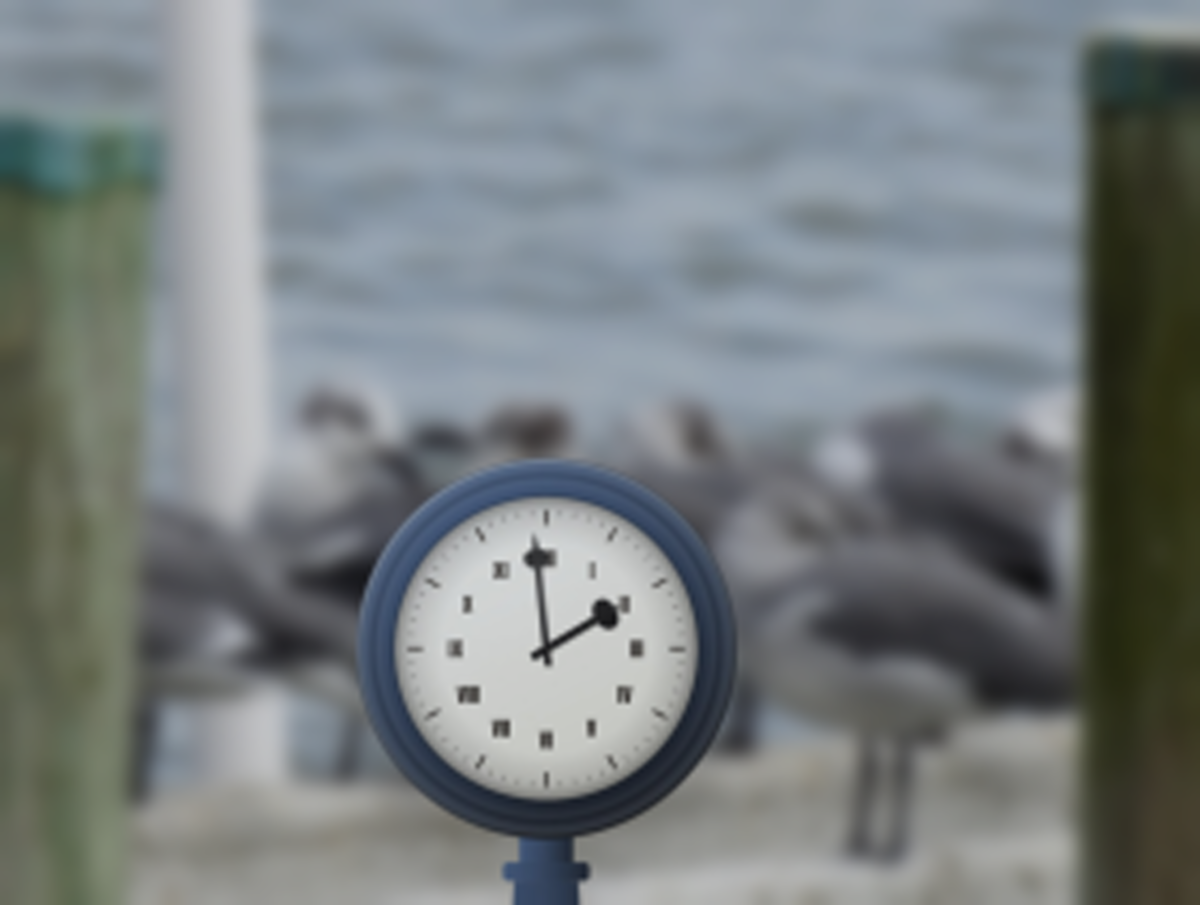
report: 1h59
